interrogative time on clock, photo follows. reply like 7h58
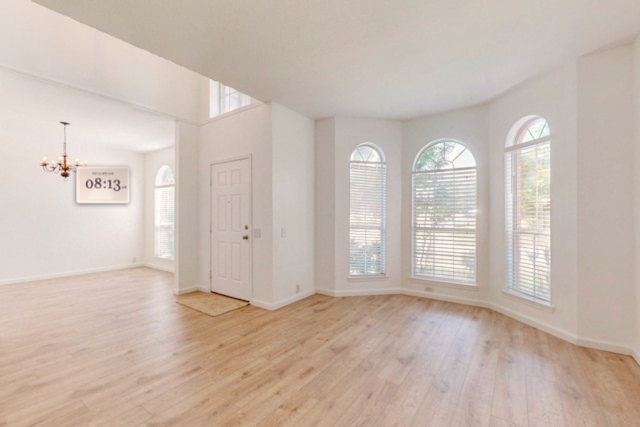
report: 8h13
